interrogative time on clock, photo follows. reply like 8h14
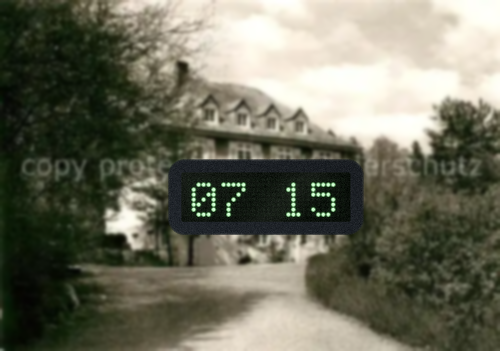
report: 7h15
